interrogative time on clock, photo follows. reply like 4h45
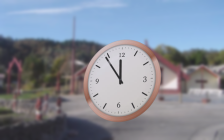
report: 11h54
